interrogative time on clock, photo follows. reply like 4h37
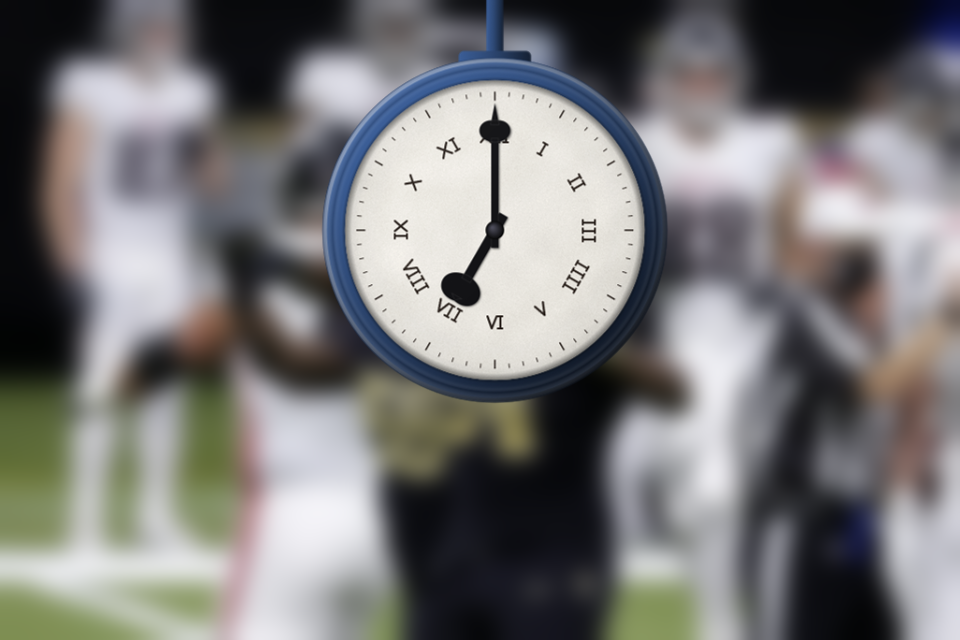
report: 7h00
